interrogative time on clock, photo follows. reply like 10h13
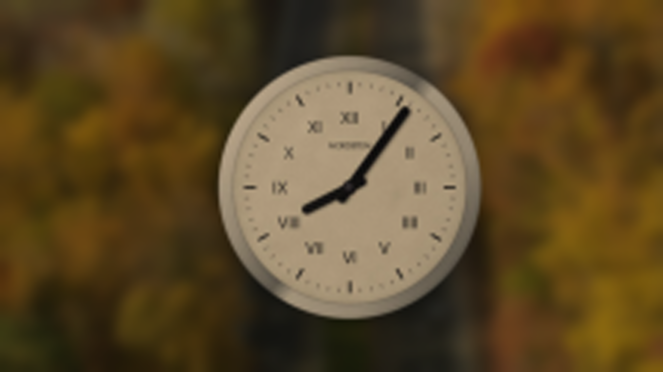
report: 8h06
